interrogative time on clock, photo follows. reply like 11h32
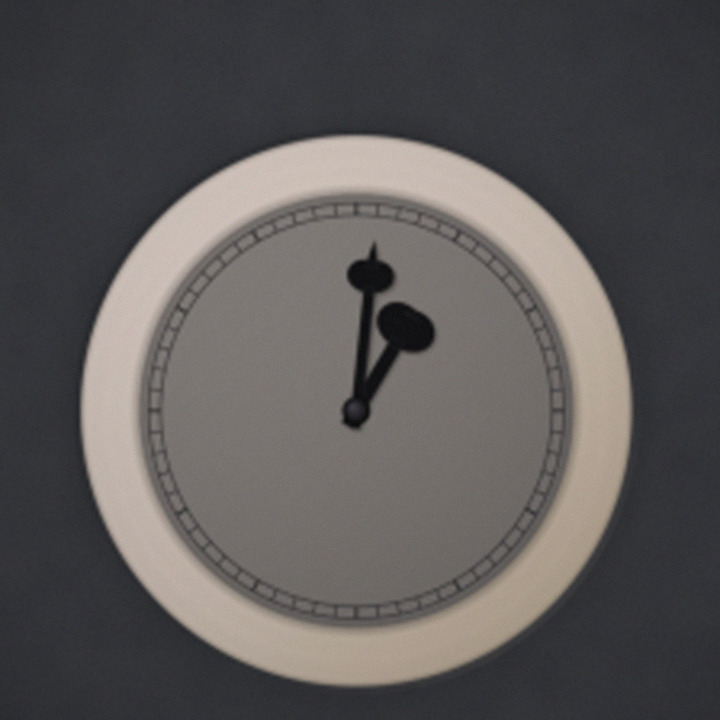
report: 1h01
